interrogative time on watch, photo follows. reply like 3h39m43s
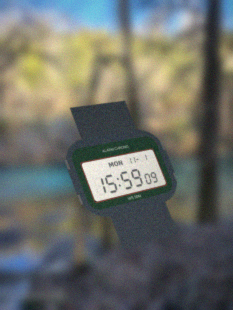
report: 15h59m09s
